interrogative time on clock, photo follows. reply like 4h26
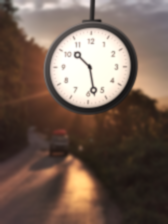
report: 10h28
